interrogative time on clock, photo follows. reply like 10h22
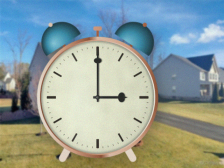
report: 3h00
